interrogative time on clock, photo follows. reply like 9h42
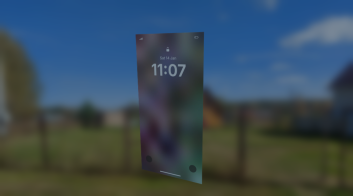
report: 11h07
